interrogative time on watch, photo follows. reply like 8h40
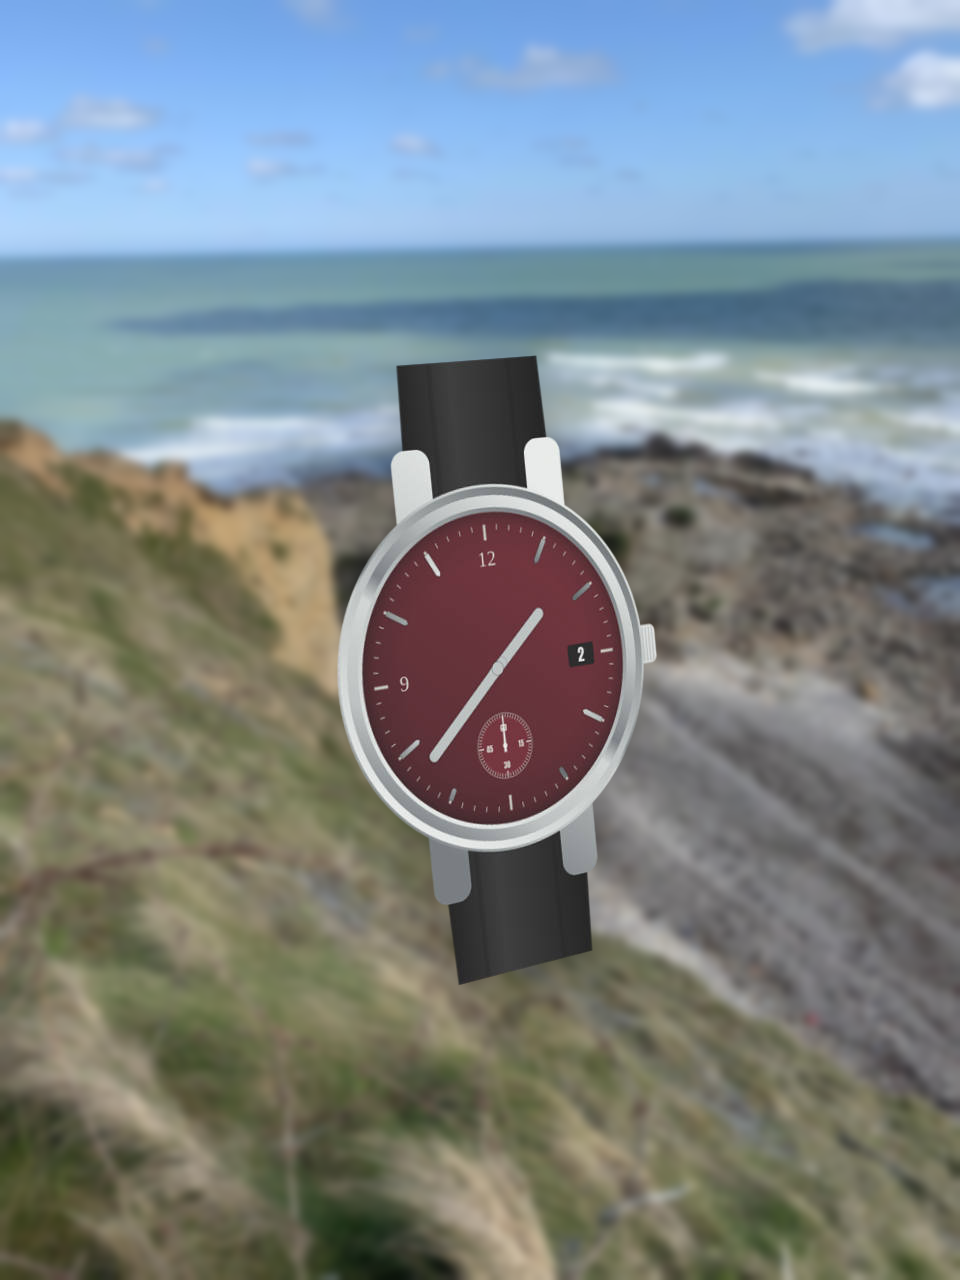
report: 1h38
